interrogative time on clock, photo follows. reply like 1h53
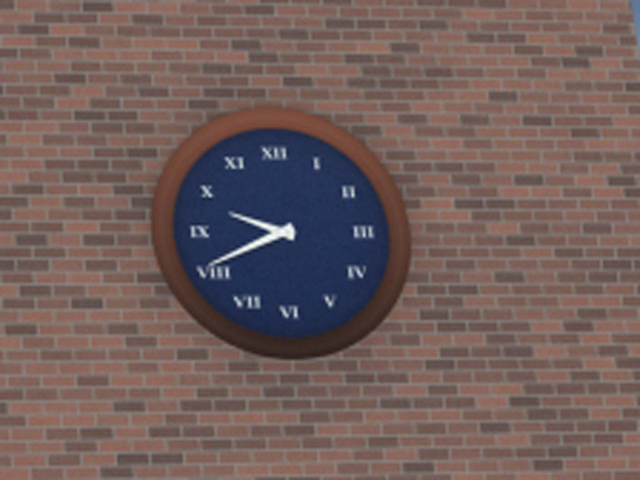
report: 9h41
